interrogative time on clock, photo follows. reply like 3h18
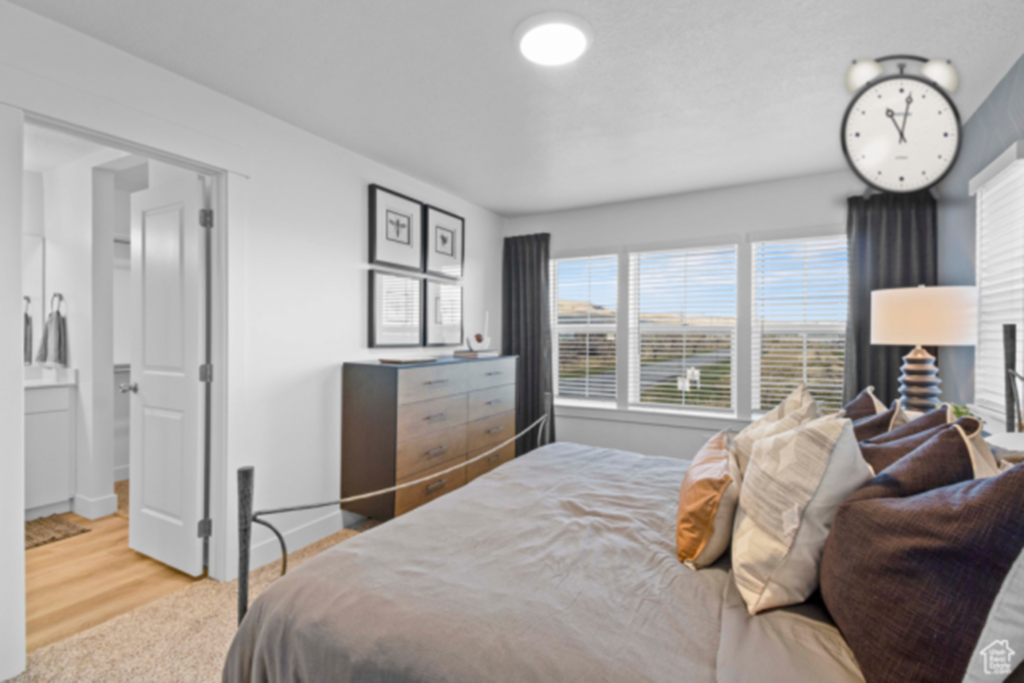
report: 11h02
